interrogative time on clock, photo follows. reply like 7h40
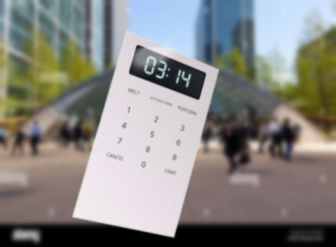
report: 3h14
